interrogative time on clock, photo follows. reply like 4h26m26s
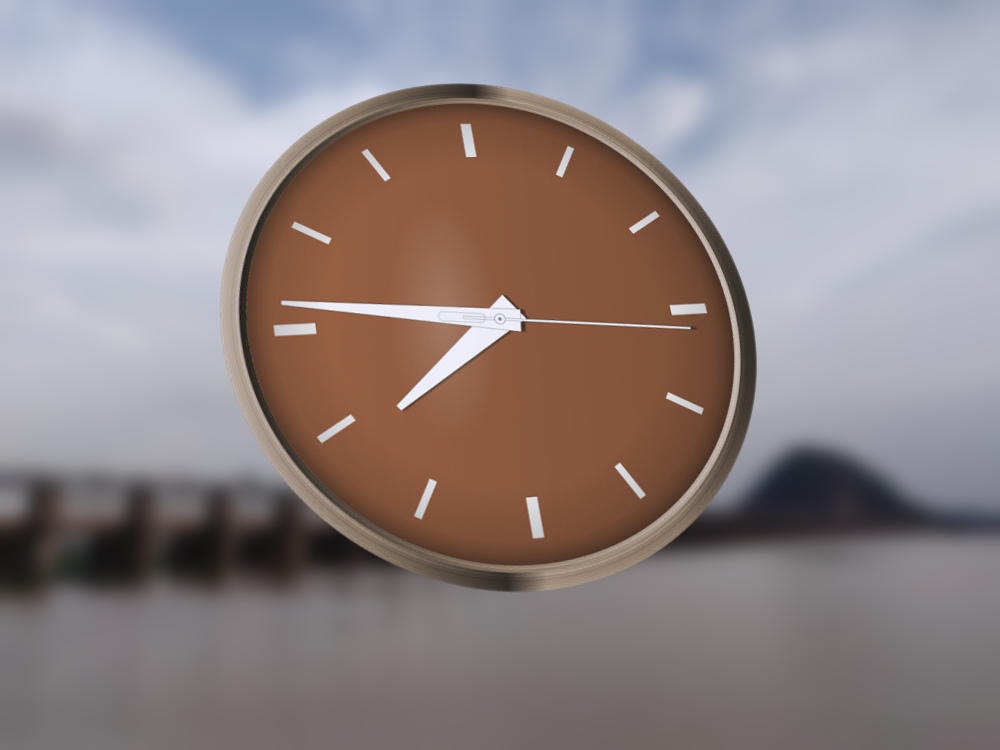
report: 7h46m16s
